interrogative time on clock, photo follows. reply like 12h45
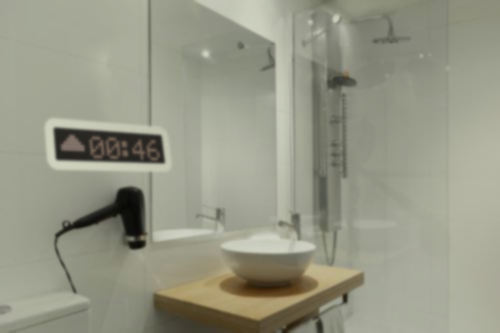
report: 0h46
